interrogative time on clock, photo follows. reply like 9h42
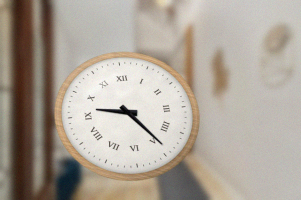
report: 9h24
